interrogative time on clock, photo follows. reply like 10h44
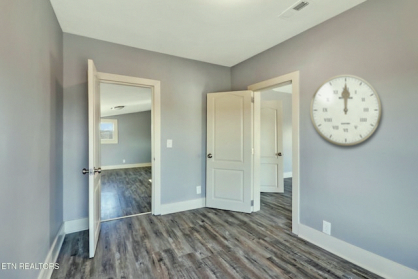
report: 12h00
